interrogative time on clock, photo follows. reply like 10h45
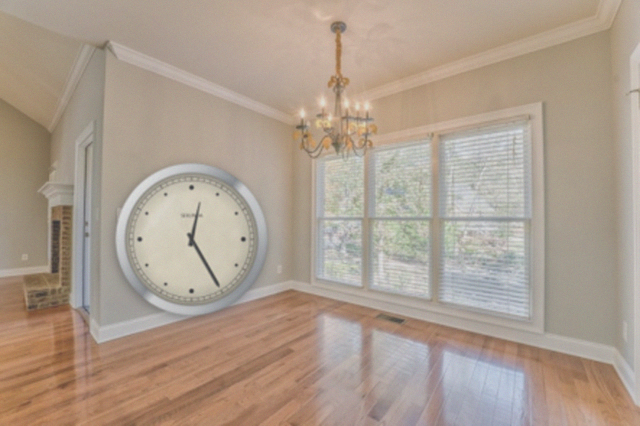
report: 12h25
